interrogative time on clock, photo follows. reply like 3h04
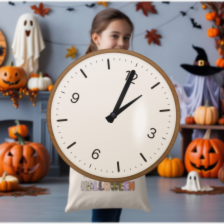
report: 1h00
